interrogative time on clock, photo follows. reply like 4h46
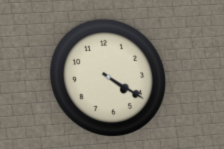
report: 4h21
